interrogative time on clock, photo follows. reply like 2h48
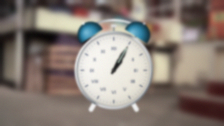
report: 1h05
